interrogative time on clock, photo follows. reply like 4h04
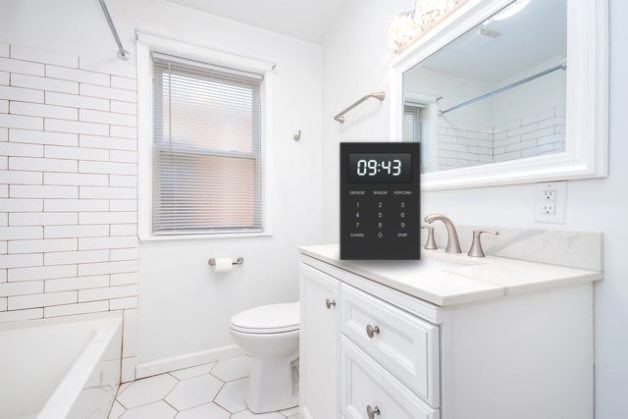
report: 9h43
